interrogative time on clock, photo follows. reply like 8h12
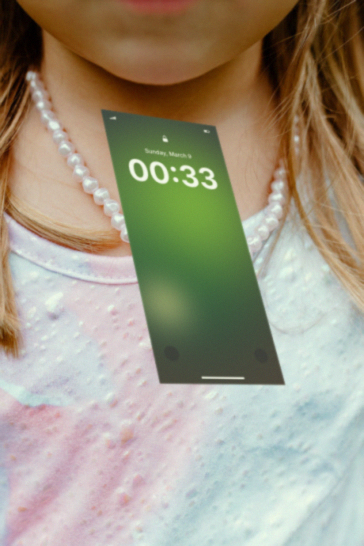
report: 0h33
